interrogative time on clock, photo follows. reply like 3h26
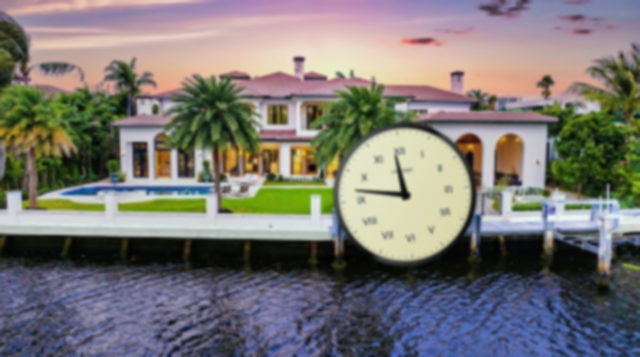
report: 11h47
